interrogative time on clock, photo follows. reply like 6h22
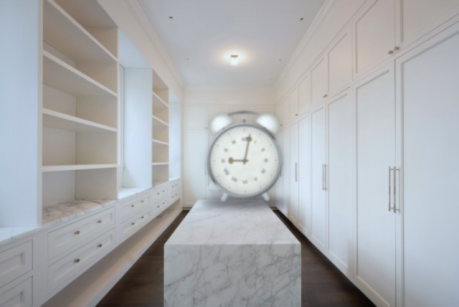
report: 9h02
